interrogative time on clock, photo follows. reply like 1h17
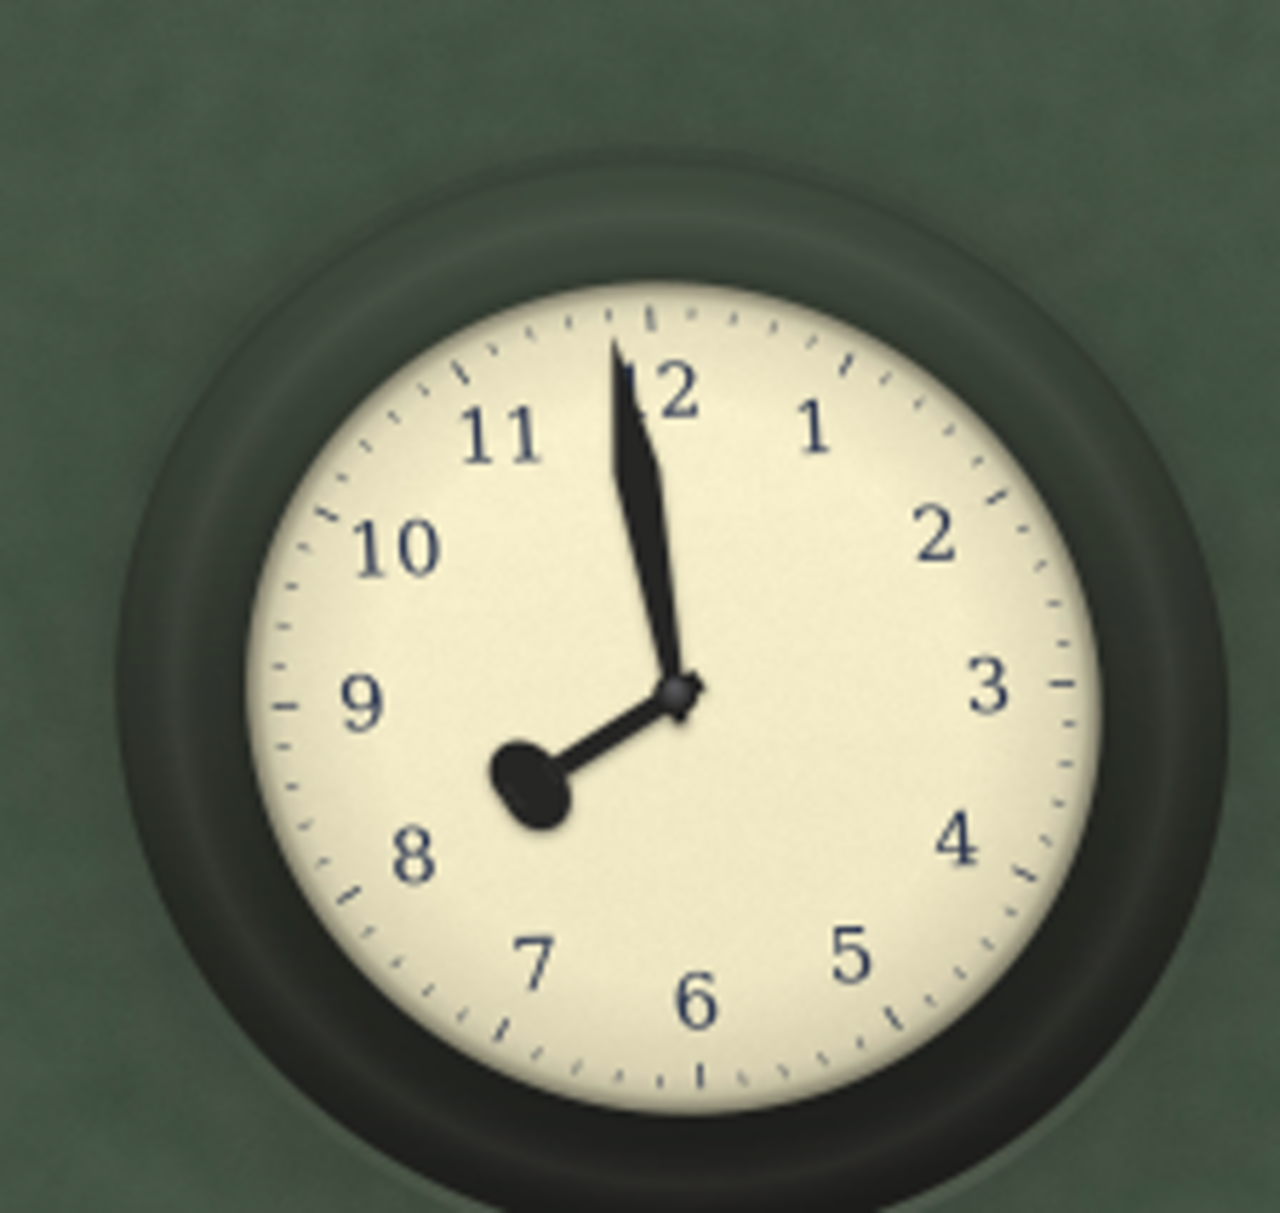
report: 7h59
